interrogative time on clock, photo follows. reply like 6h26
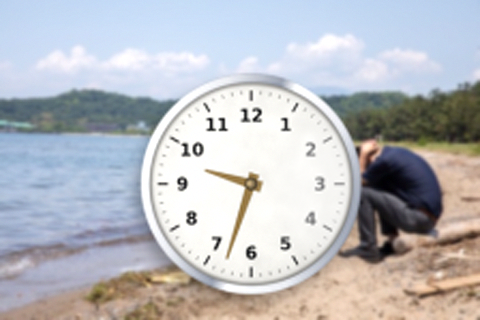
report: 9h33
